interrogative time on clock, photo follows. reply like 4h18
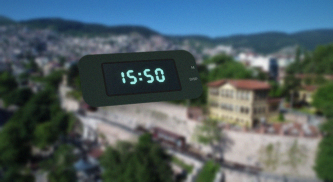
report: 15h50
